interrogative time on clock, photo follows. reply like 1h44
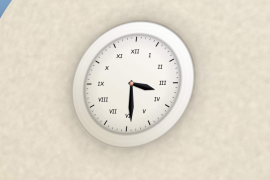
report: 3h29
